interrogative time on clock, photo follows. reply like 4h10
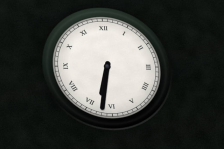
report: 6h32
